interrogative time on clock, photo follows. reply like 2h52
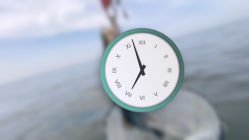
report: 6h57
